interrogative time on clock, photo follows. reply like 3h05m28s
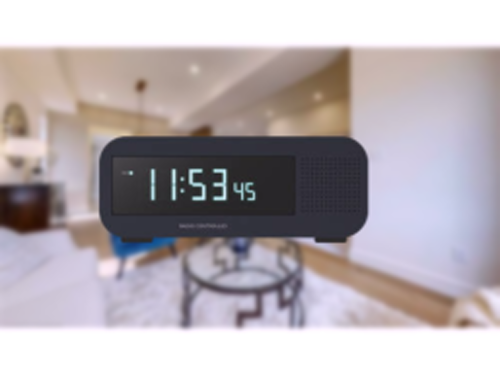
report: 11h53m45s
